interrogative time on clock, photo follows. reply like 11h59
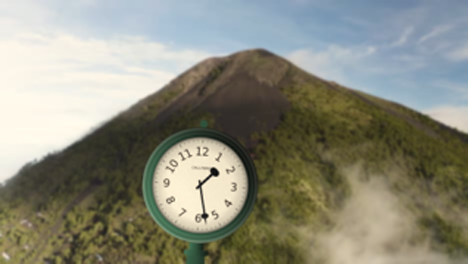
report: 1h28
